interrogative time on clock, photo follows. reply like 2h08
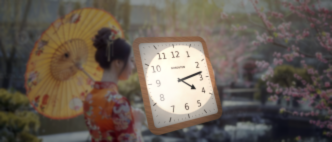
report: 4h13
